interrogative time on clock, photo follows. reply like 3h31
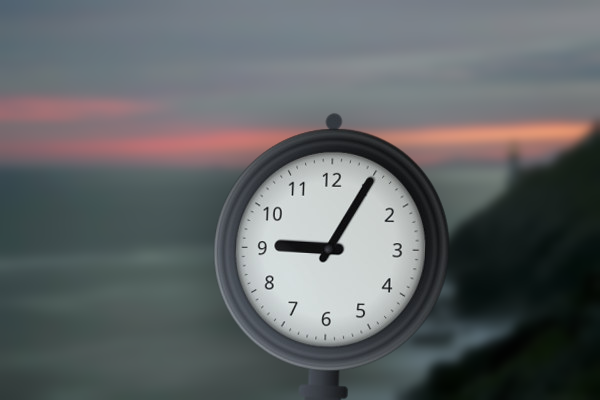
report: 9h05
